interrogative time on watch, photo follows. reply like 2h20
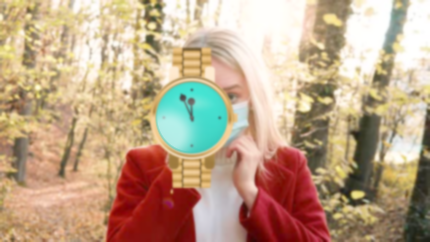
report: 11h56
